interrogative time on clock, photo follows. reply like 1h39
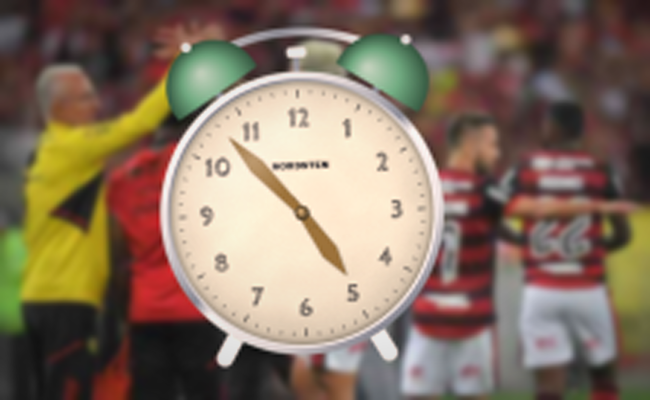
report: 4h53
